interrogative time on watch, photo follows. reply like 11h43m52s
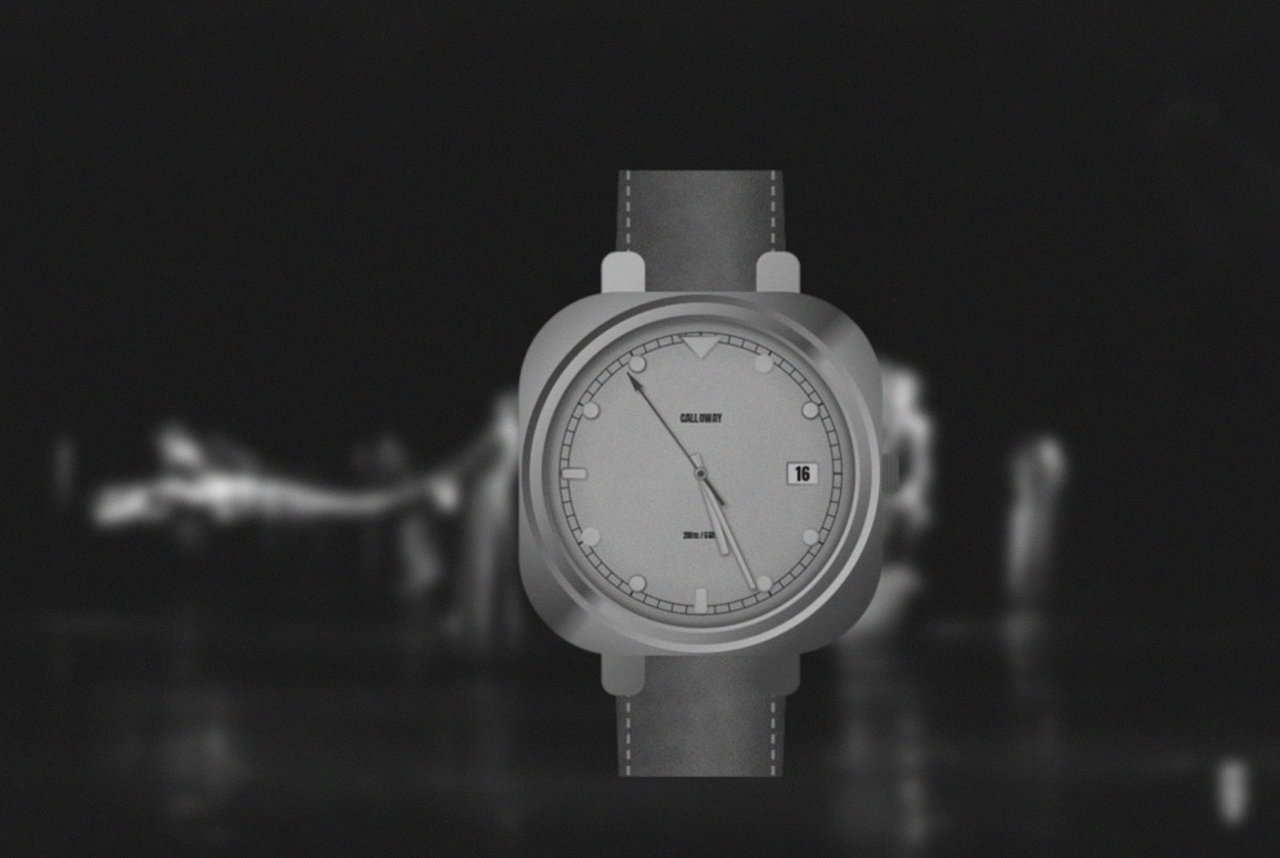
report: 5h25m54s
